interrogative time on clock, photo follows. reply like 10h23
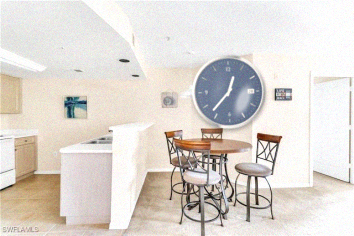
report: 12h37
